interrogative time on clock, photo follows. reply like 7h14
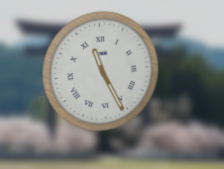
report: 11h26
